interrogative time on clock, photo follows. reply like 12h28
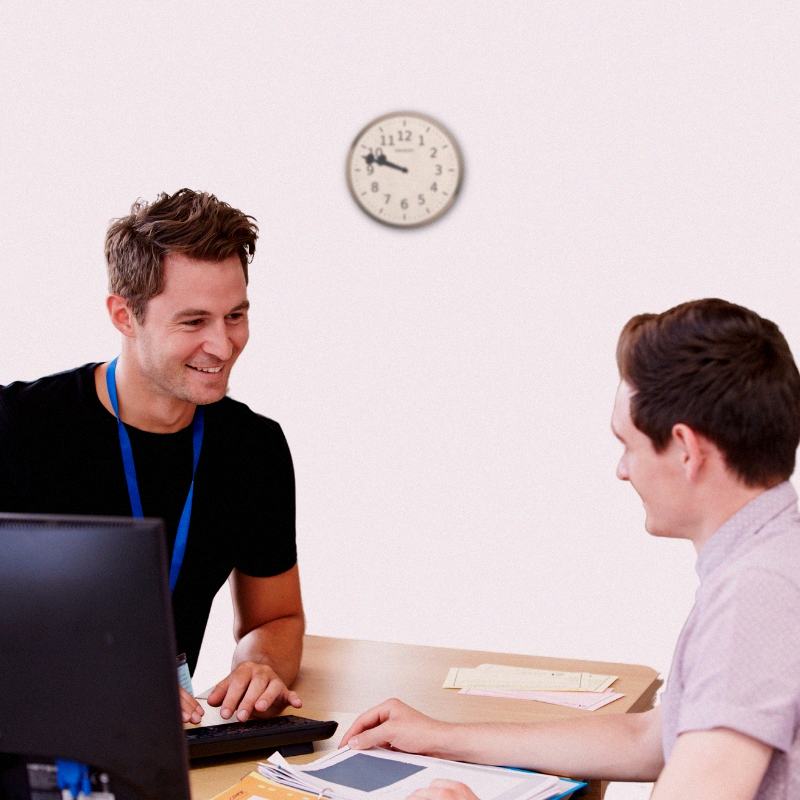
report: 9h48
